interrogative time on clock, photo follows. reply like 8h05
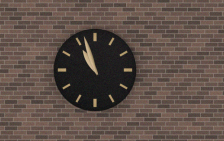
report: 10h57
